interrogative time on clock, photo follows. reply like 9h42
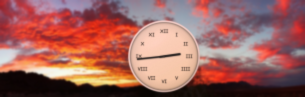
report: 2h44
